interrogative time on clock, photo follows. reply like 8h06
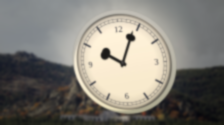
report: 10h04
